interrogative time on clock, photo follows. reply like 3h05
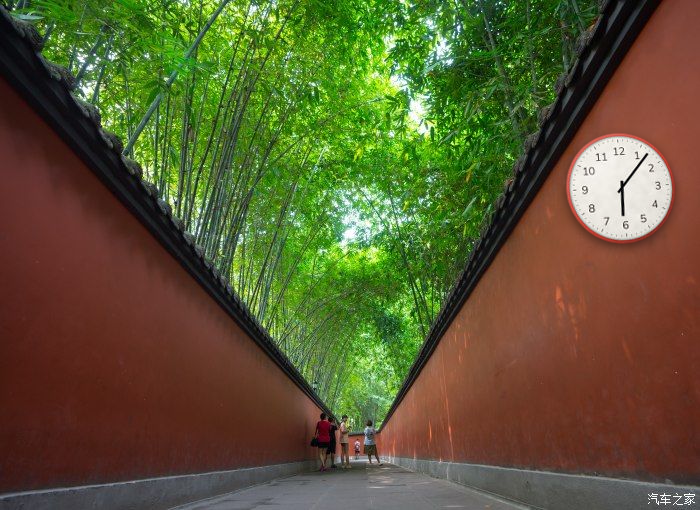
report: 6h07
